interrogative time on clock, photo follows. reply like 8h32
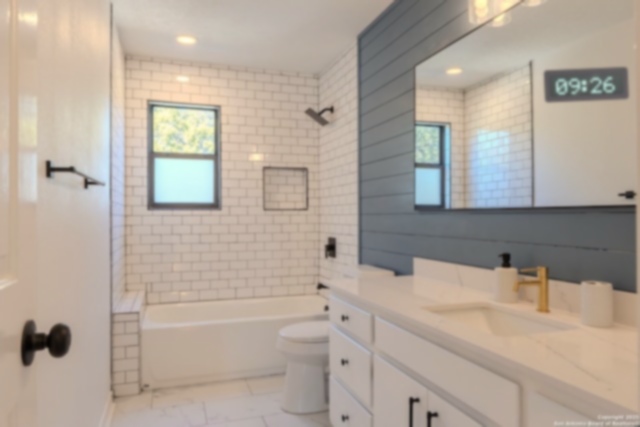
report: 9h26
